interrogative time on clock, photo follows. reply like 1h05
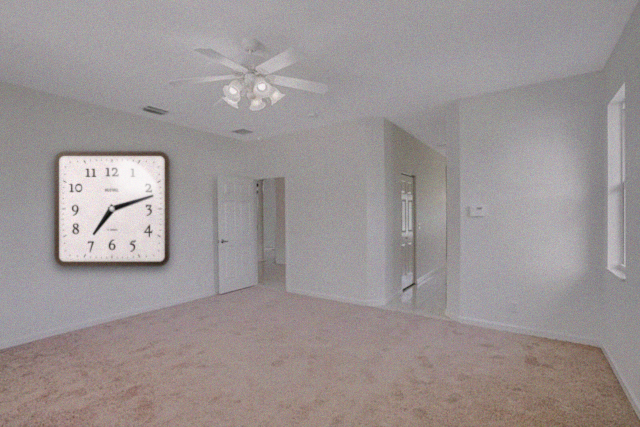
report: 7h12
